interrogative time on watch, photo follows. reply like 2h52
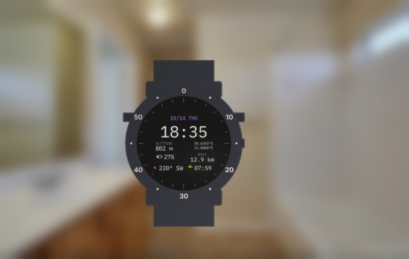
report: 18h35
